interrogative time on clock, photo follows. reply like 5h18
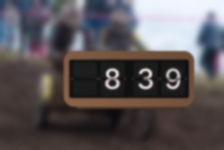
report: 8h39
